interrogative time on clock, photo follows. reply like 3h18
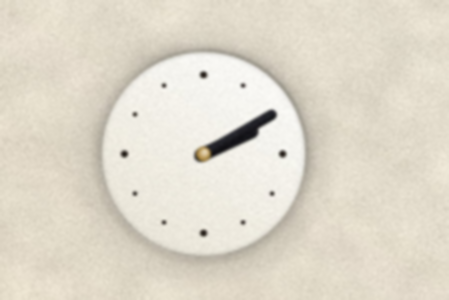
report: 2h10
